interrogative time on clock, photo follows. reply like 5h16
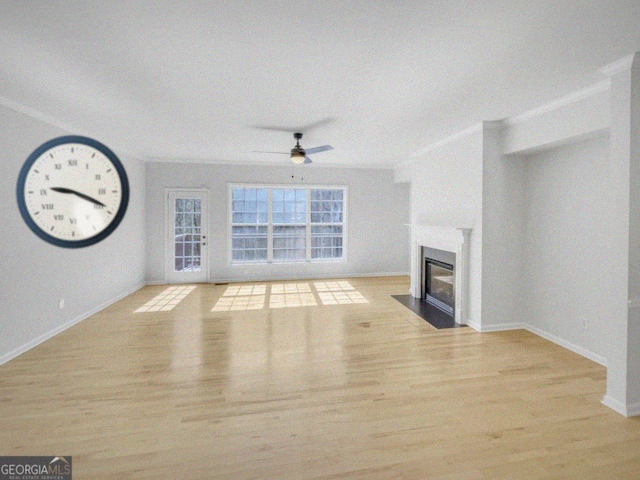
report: 9h19
